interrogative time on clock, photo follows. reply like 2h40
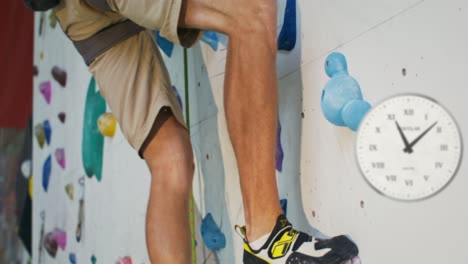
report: 11h08
